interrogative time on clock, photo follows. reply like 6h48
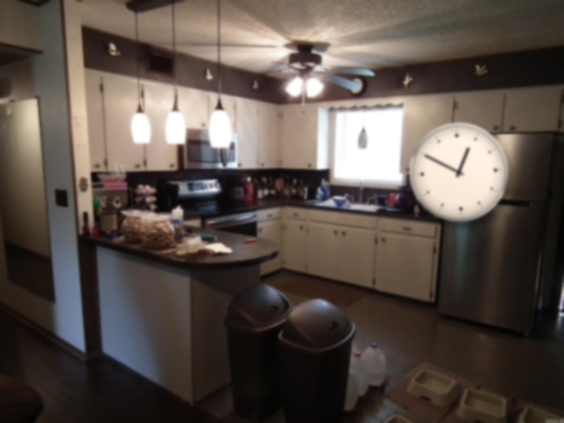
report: 12h50
